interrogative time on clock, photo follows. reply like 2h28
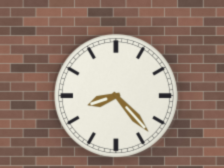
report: 8h23
